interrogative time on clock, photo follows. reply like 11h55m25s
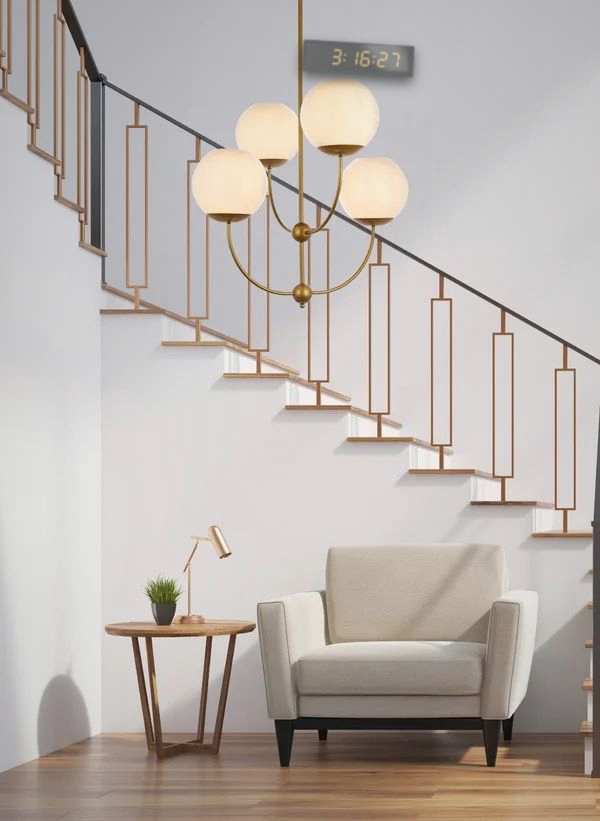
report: 3h16m27s
